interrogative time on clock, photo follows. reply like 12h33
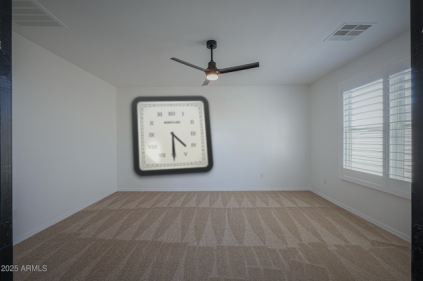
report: 4h30
